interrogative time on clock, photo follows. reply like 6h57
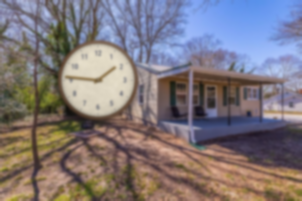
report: 1h46
